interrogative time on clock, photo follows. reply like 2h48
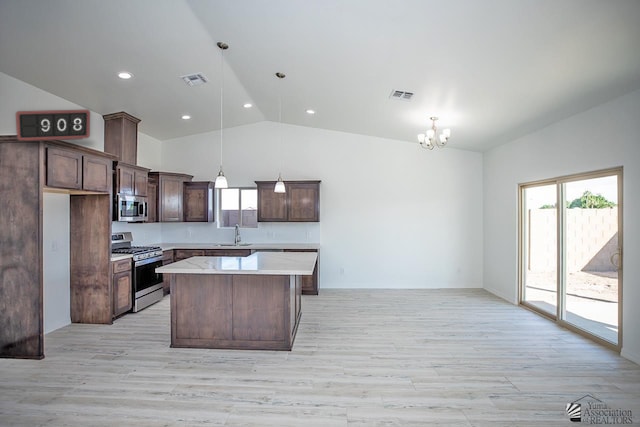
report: 9h08
